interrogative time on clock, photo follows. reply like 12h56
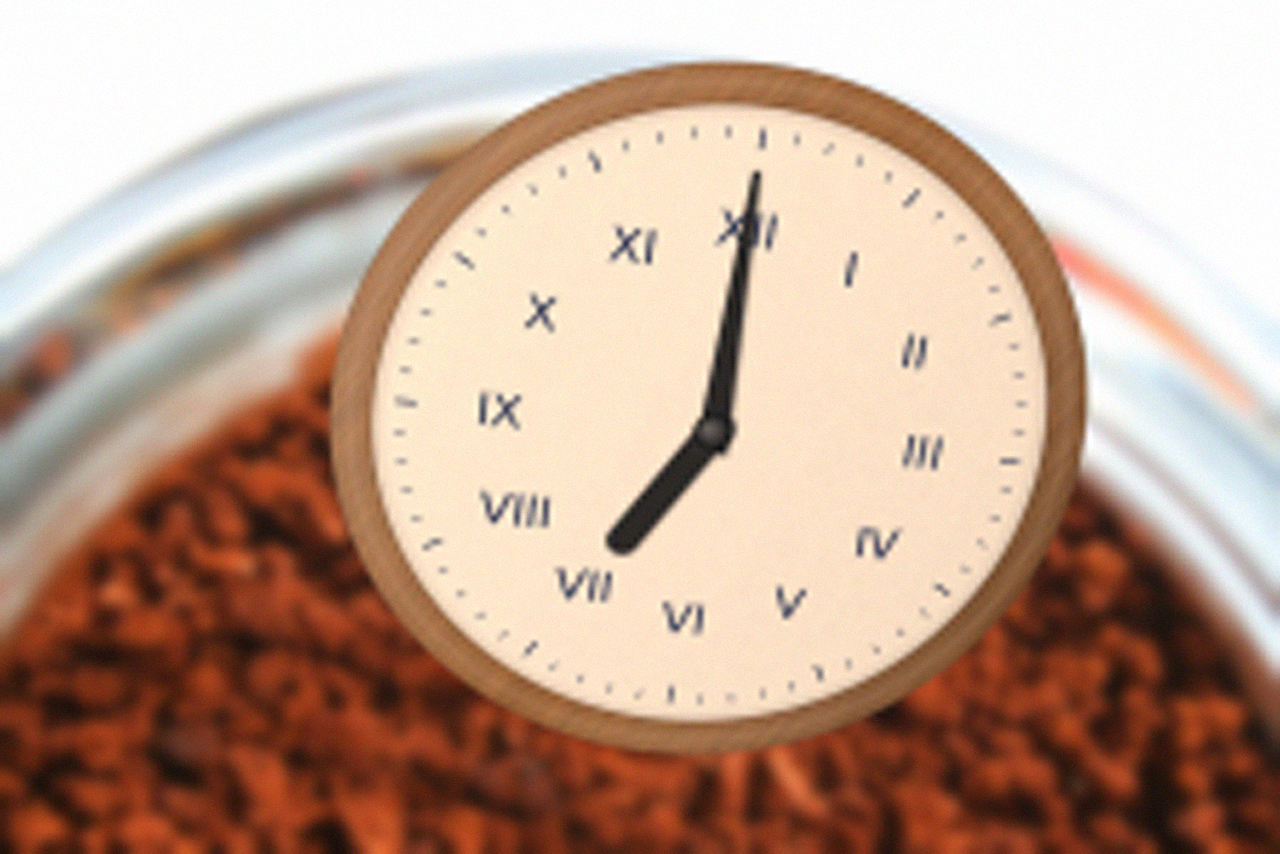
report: 7h00
